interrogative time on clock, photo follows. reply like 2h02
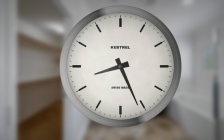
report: 8h26
